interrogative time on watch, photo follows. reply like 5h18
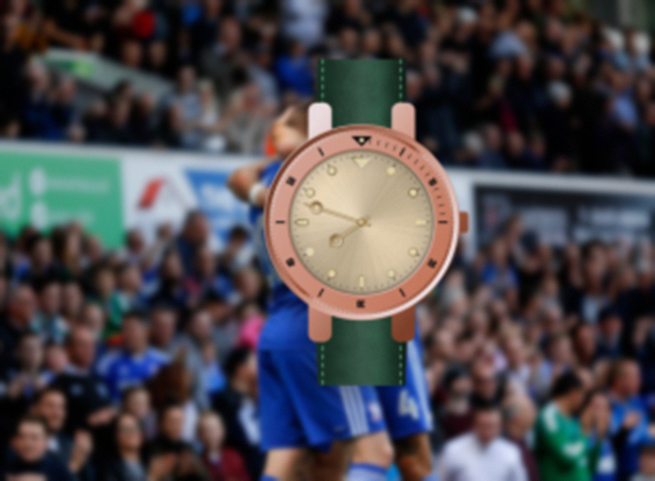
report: 7h48
